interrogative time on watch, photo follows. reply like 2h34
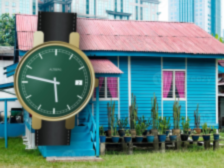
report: 5h47
